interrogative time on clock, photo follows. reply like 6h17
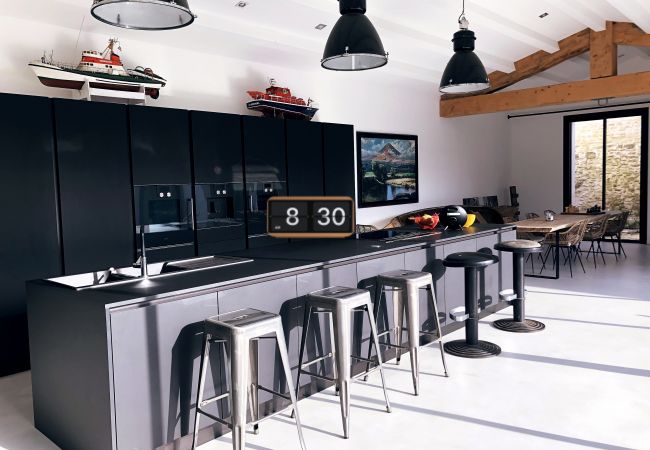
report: 8h30
